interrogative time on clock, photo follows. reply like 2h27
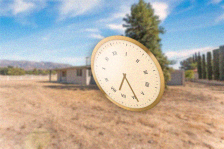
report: 7h29
